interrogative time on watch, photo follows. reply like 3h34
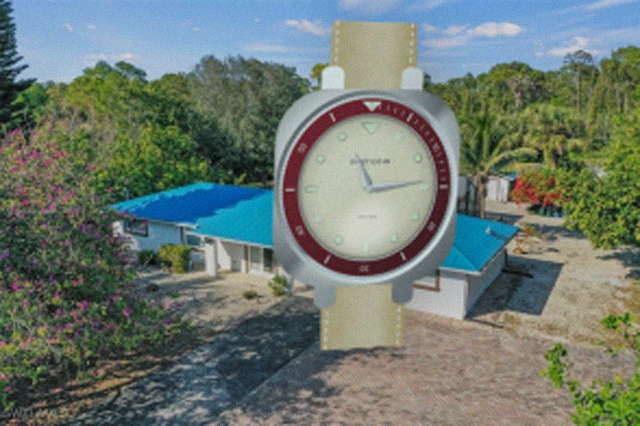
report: 11h14
